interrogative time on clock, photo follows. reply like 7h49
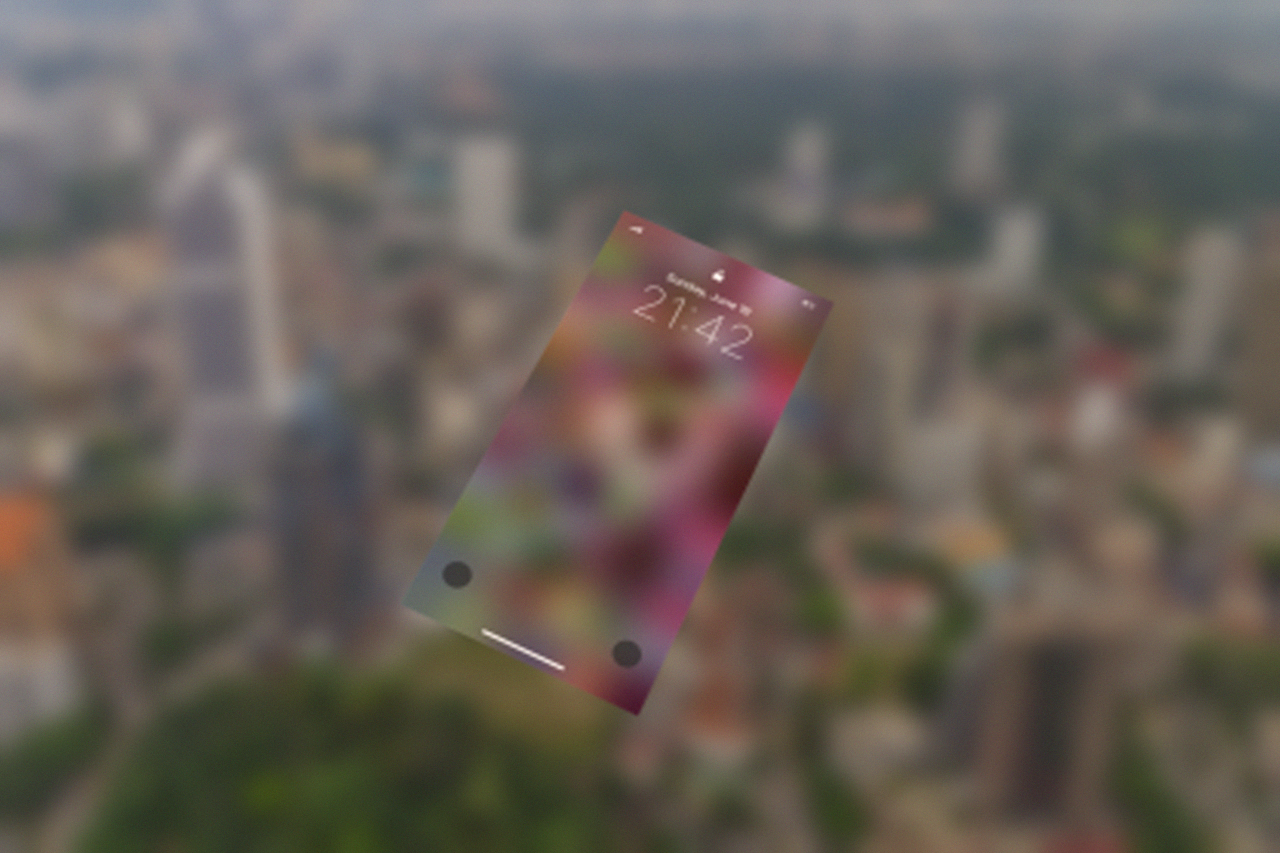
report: 21h42
